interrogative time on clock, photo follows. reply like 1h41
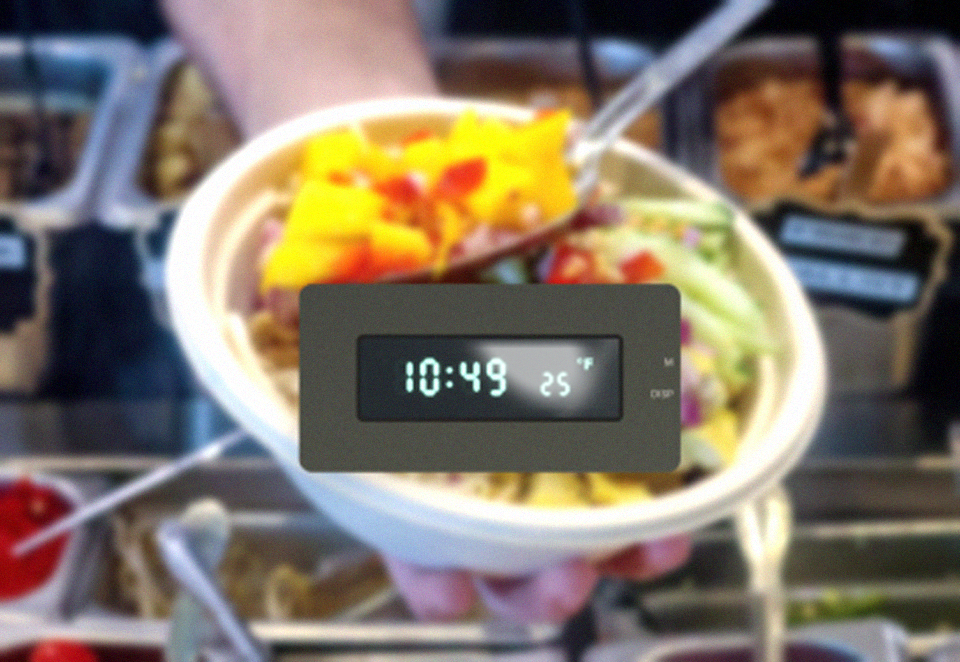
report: 10h49
